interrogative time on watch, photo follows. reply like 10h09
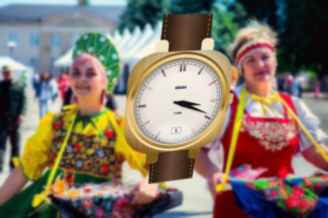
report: 3h19
